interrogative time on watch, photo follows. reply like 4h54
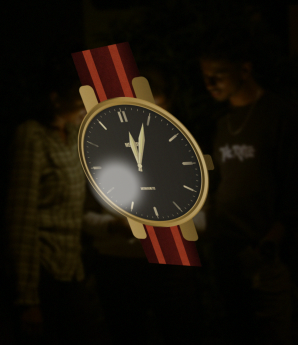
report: 12h04
